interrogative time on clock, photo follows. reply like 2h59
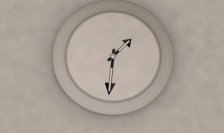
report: 1h31
